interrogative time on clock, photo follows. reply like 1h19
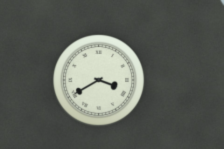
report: 3h40
